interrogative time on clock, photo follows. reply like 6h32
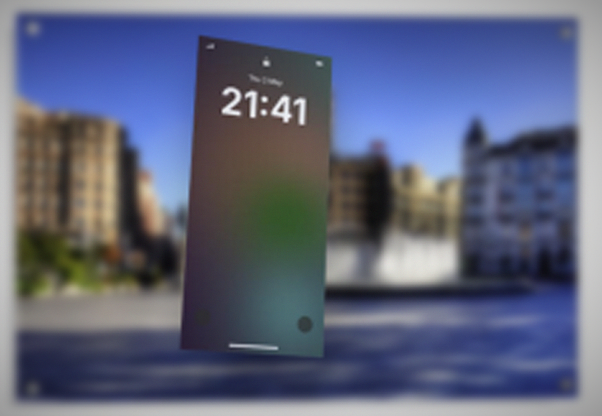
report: 21h41
